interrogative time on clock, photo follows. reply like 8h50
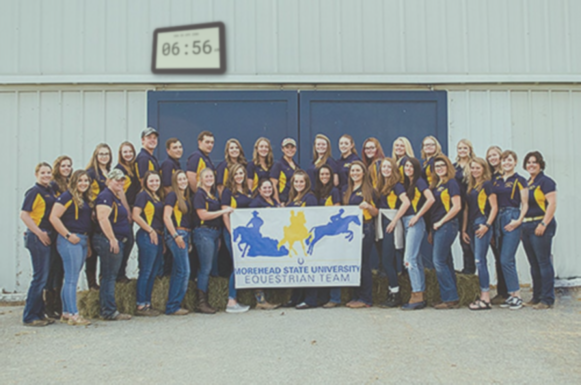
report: 6h56
